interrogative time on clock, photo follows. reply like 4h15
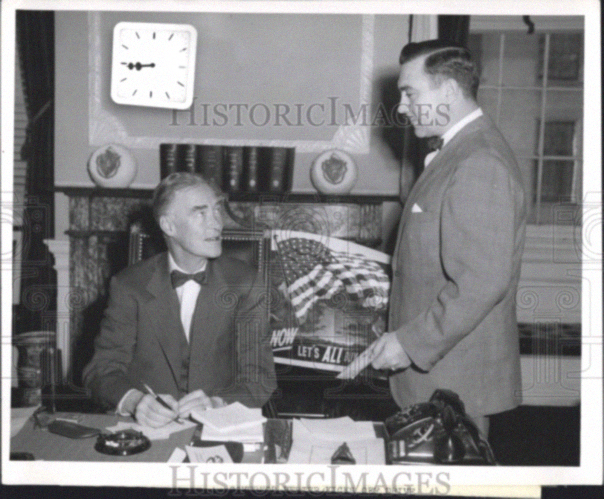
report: 8h44
